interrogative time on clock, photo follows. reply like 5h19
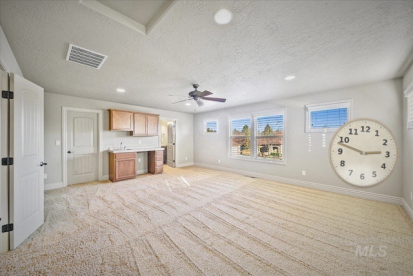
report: 2h48
